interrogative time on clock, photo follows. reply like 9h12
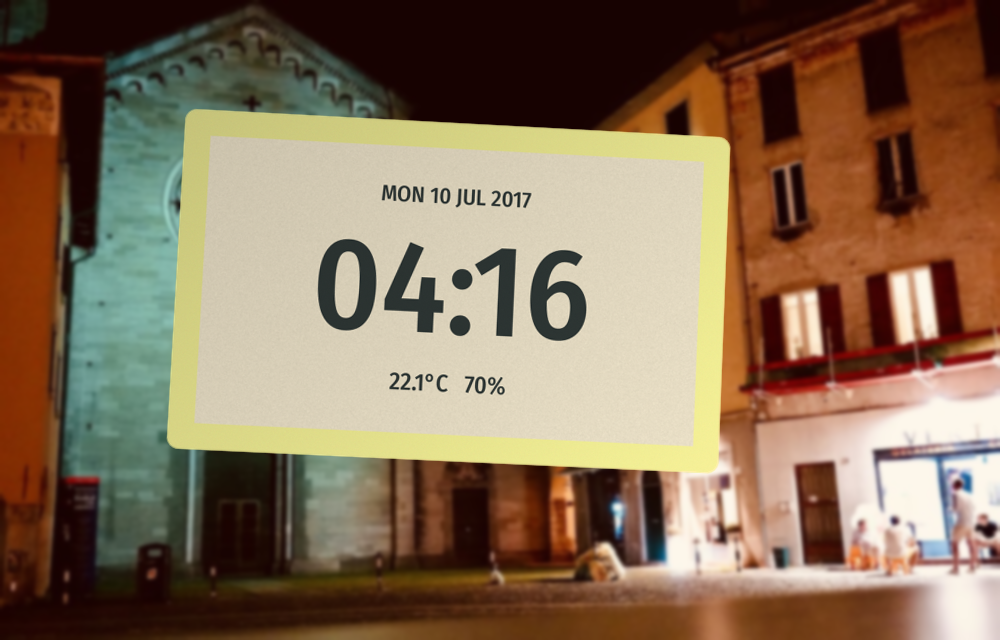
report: 4h16
